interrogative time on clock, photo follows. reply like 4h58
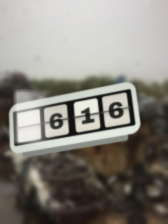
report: 6h16
